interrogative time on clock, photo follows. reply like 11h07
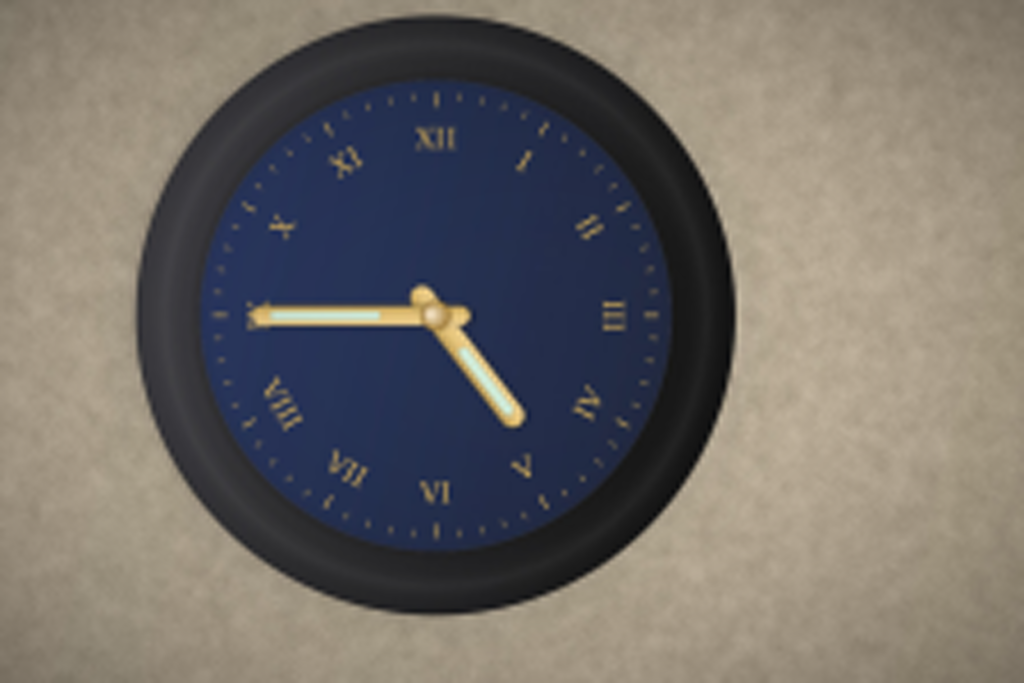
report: 4h45
